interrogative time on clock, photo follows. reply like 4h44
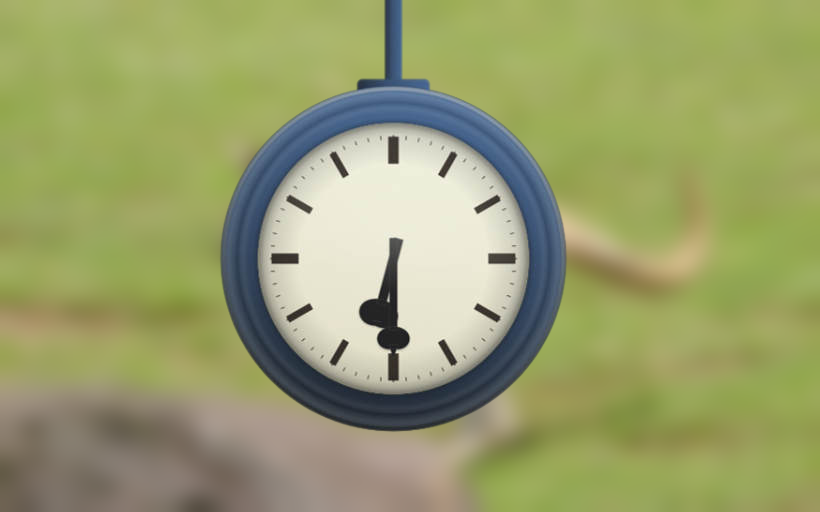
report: 6h30
